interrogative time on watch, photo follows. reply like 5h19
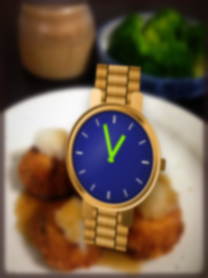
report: 12h57
